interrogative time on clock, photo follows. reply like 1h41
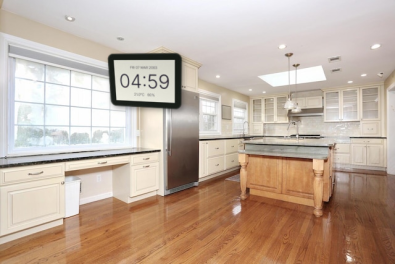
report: 4h59
